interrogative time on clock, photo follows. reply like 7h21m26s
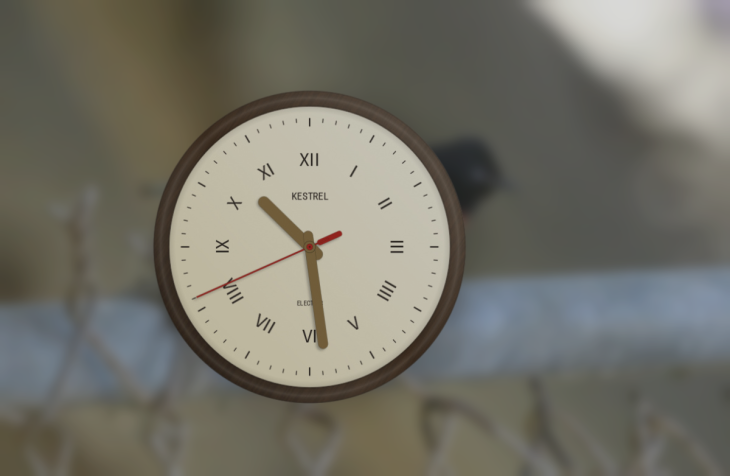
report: 10h28m41s
